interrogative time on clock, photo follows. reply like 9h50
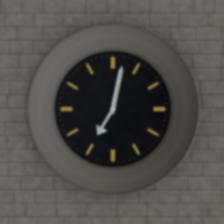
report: 7h02
